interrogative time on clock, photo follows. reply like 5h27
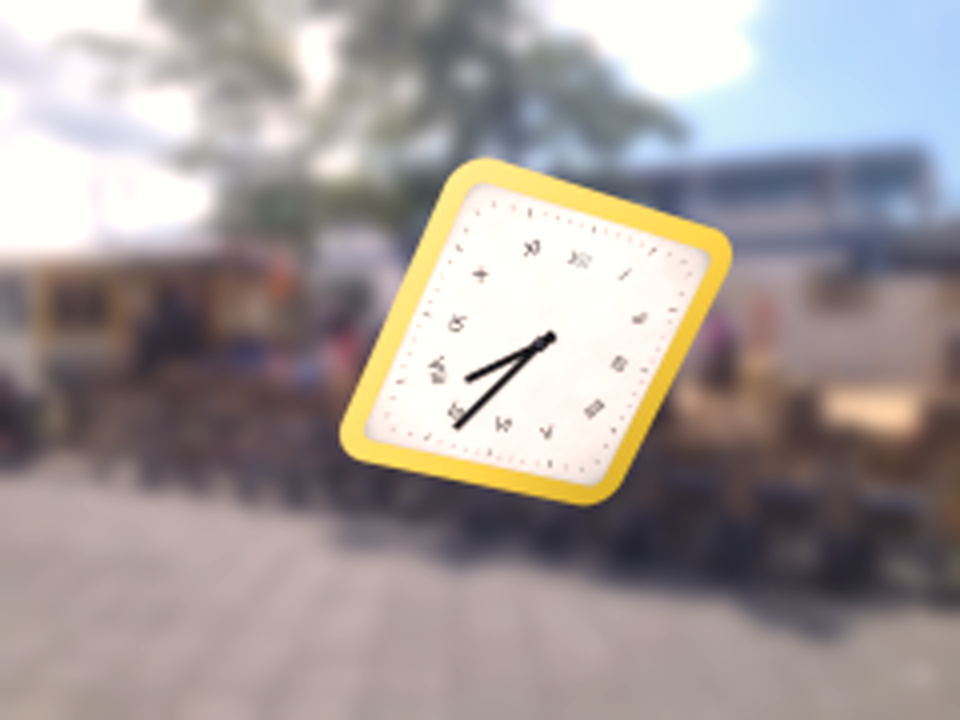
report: 7h34
